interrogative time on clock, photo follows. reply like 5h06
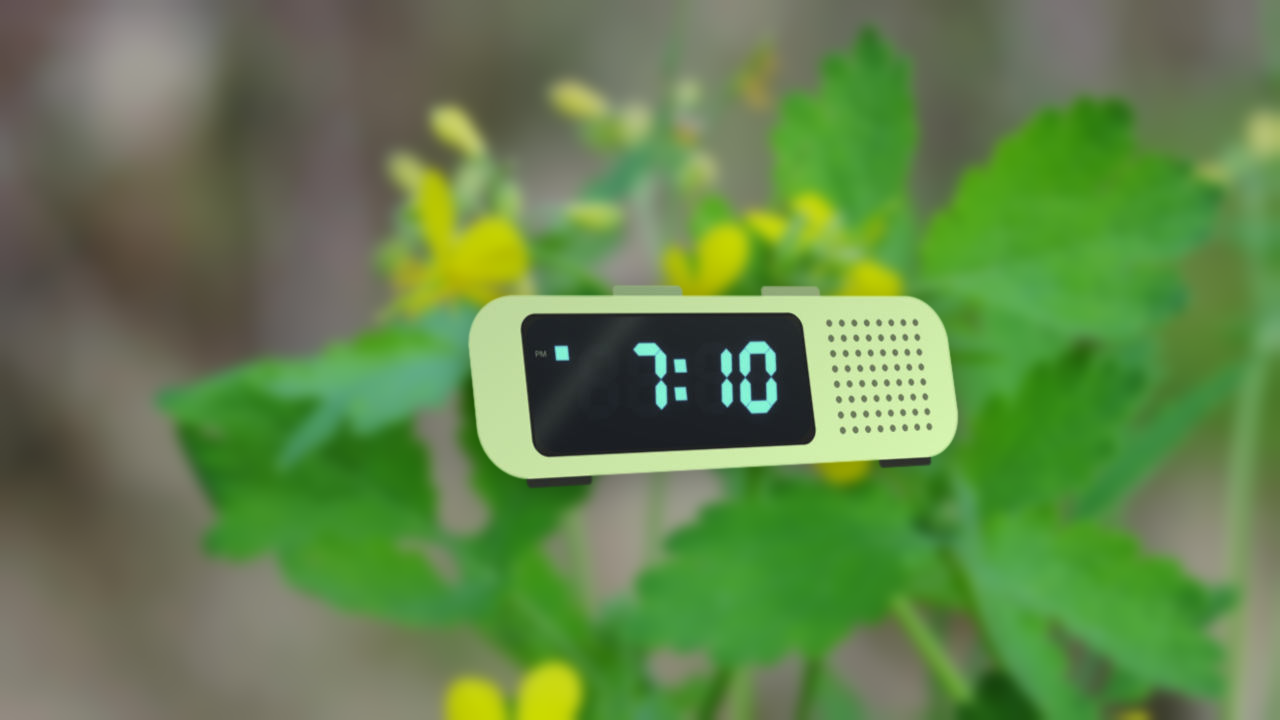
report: 7h10
